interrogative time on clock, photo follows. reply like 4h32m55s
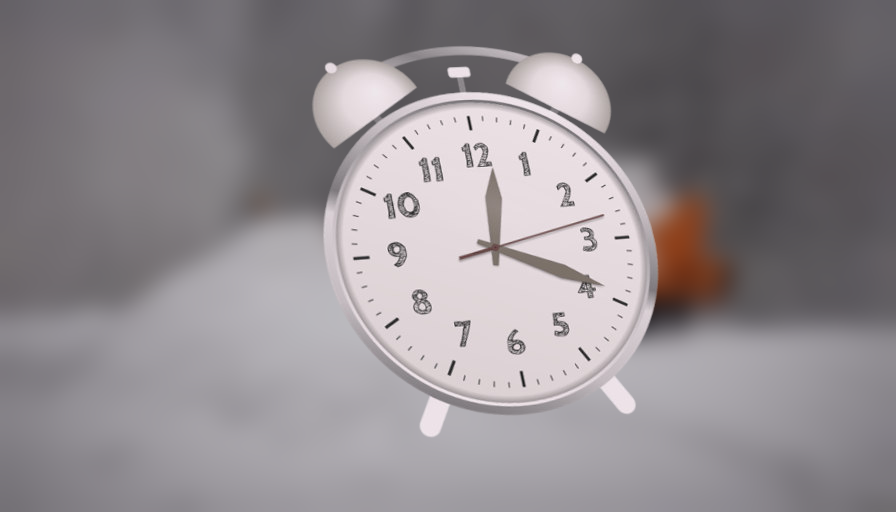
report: 12h19m13s
